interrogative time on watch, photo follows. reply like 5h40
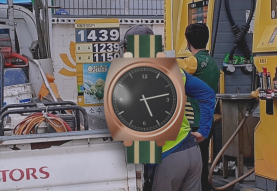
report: 5h13
